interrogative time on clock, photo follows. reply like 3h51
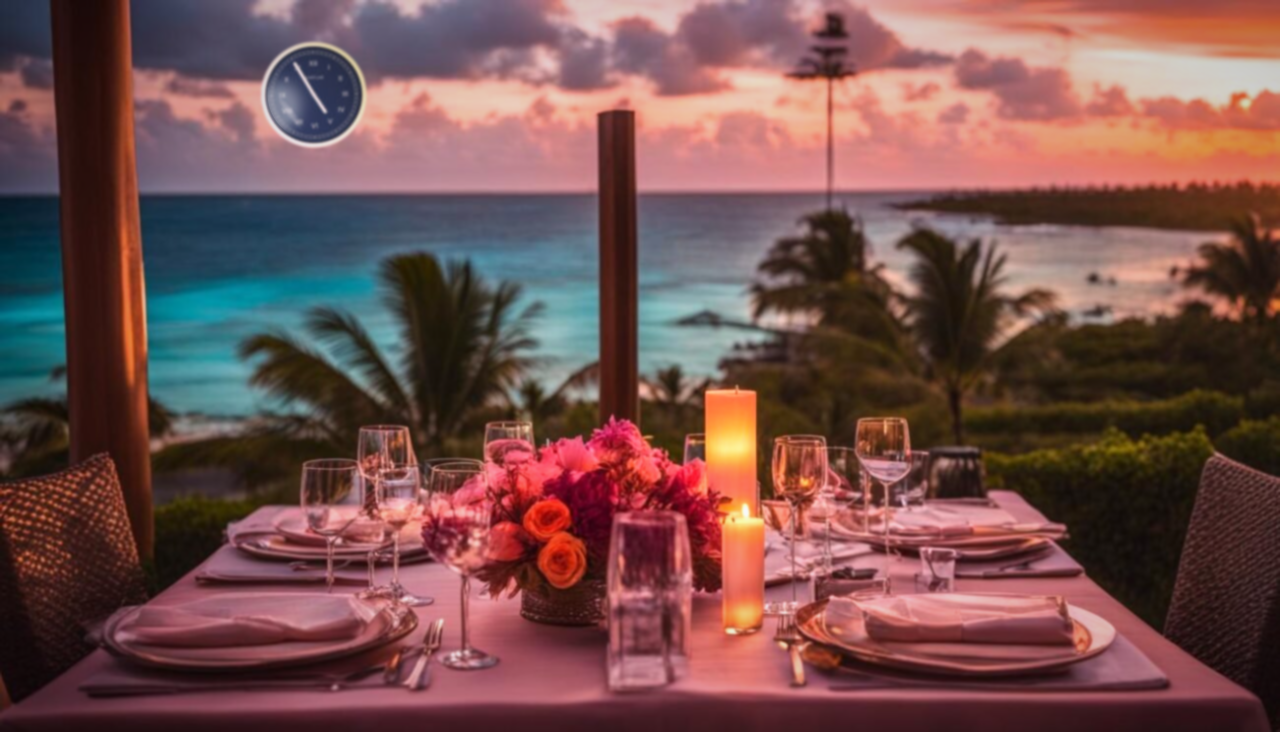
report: 4h55
